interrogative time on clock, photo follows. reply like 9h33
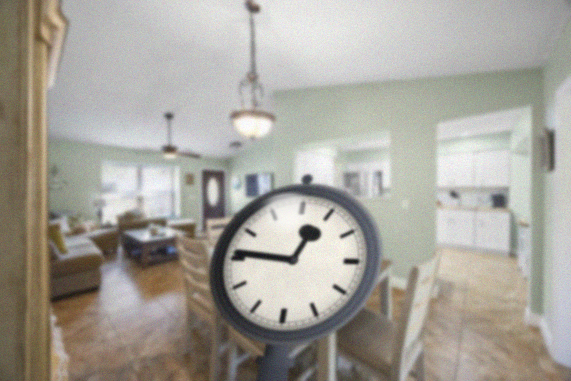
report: 12h46
